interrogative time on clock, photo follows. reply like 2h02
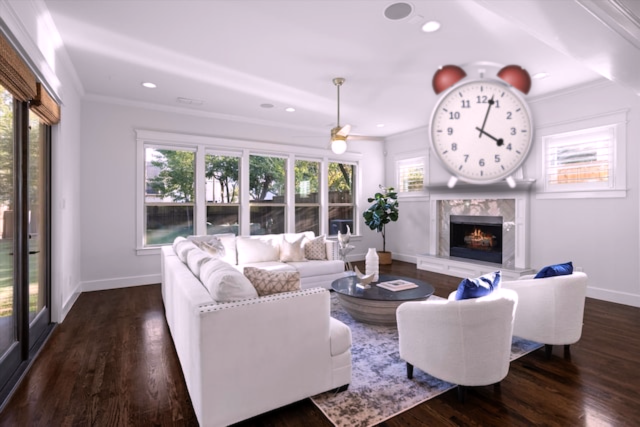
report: 4h03
